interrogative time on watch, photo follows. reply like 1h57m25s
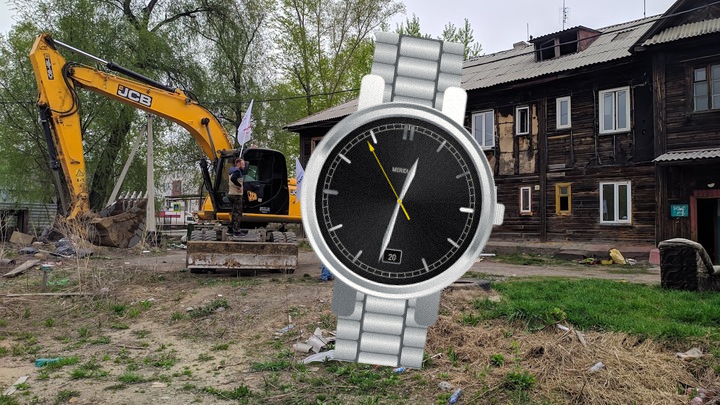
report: 12h31m54s
